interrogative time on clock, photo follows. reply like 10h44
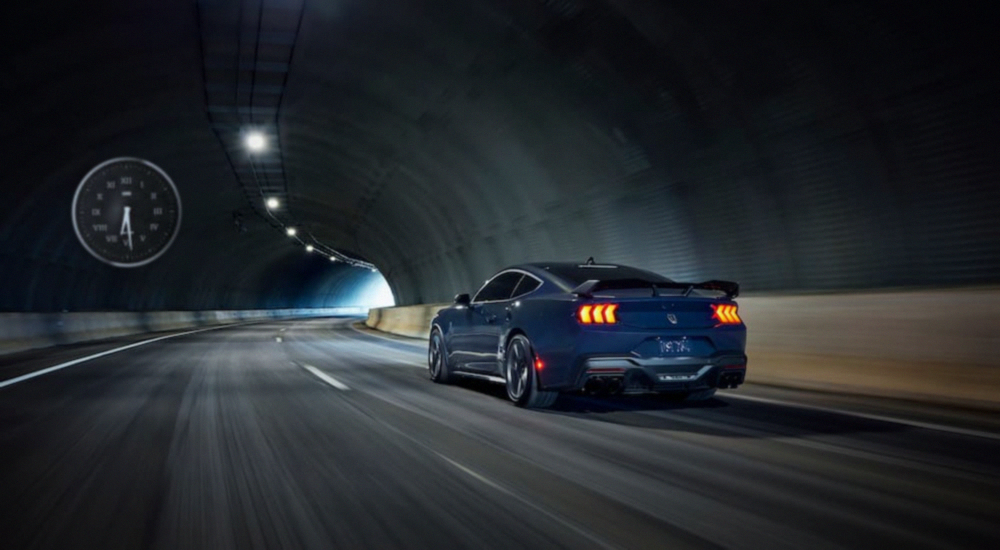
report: 6h29
